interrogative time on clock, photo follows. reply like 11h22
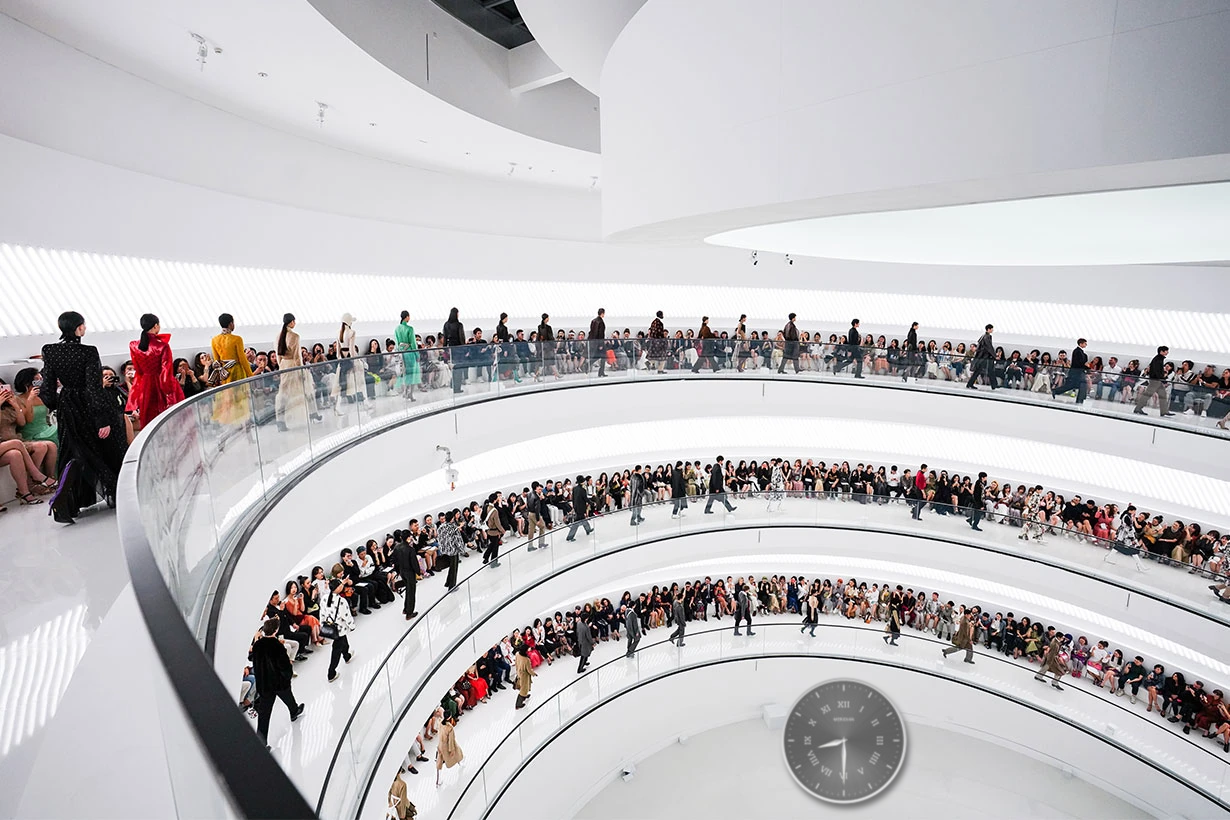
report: 8h30
